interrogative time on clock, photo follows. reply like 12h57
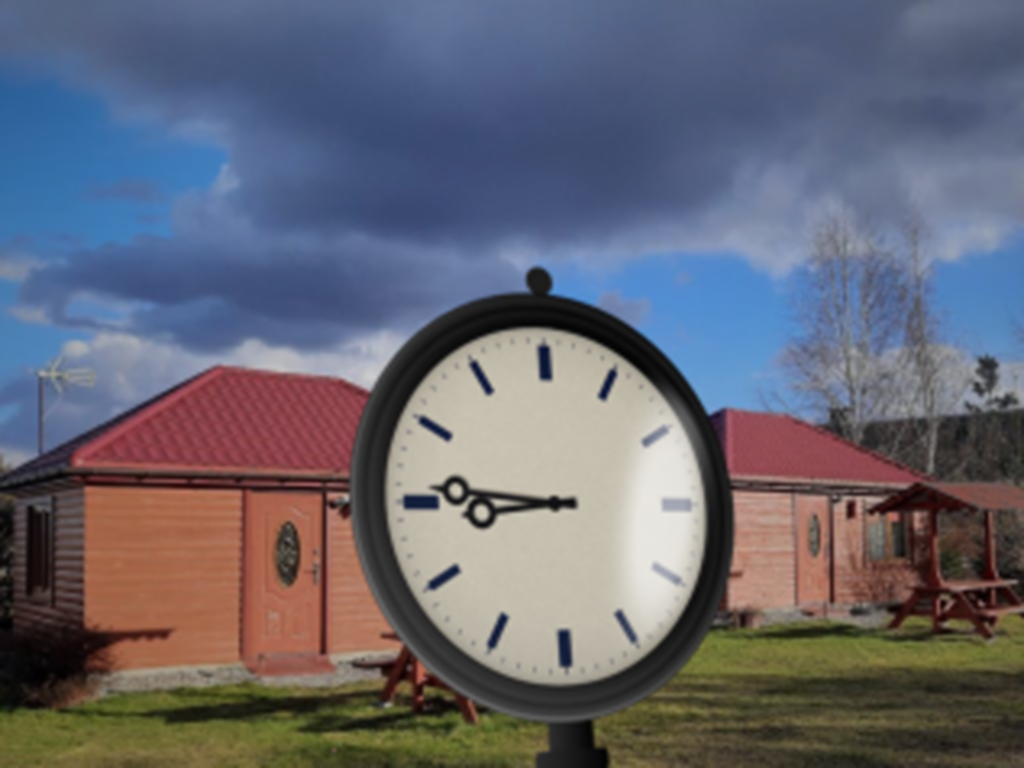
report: 8h46
